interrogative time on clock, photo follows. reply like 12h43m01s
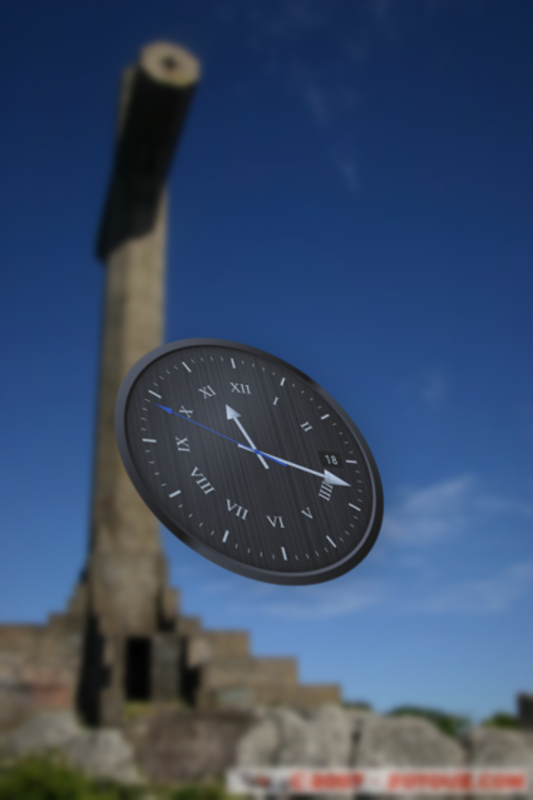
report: 11h17m49s
